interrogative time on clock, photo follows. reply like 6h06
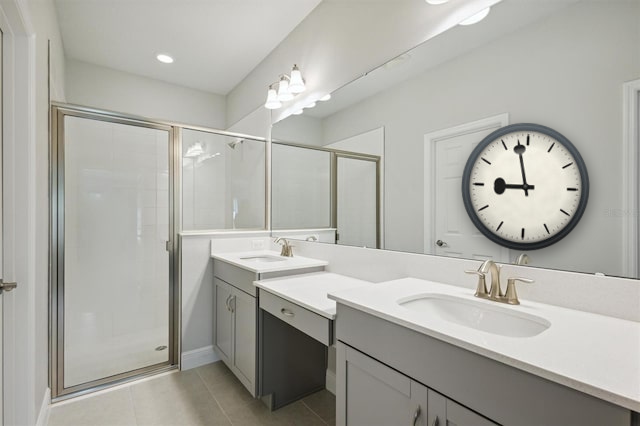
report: 8h58
